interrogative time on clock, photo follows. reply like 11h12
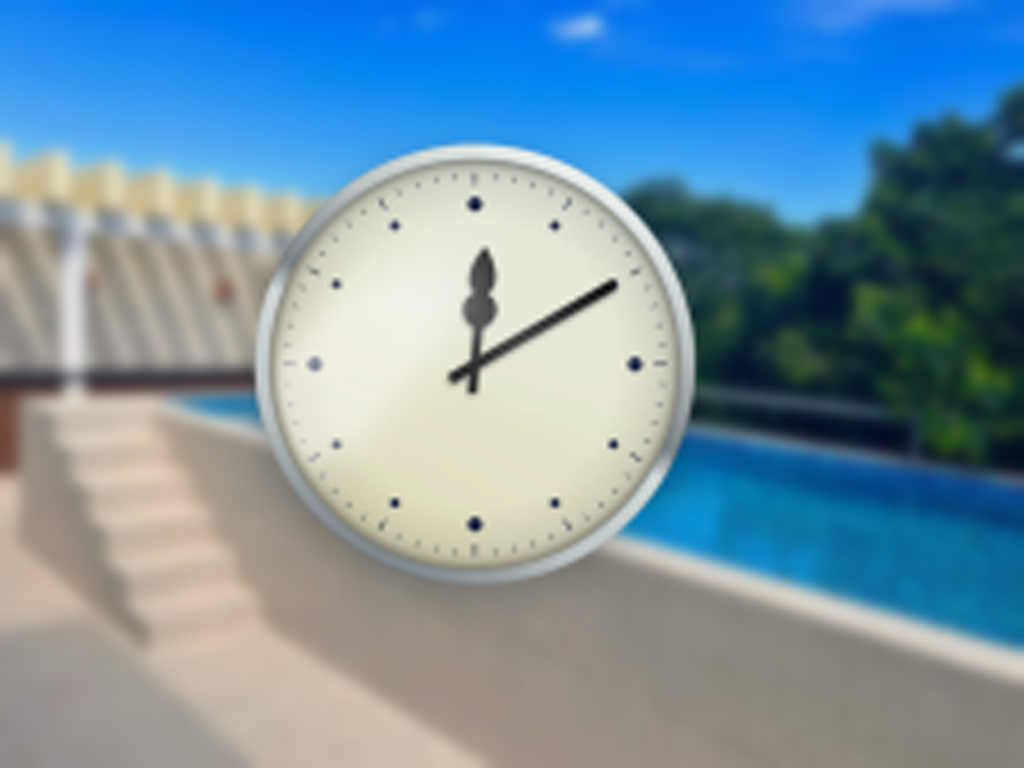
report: 12h10
